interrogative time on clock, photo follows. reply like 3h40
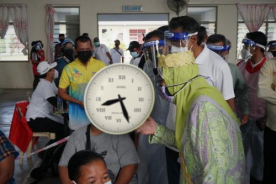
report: 8h26
